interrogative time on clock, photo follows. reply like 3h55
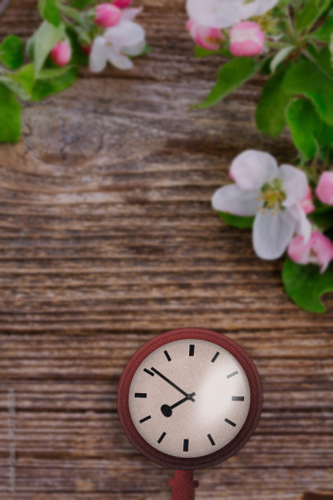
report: 7h51
